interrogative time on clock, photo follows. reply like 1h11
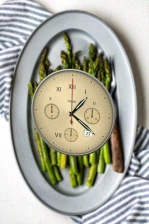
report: 1h21
